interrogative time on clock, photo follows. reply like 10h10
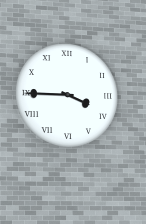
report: 3h45
